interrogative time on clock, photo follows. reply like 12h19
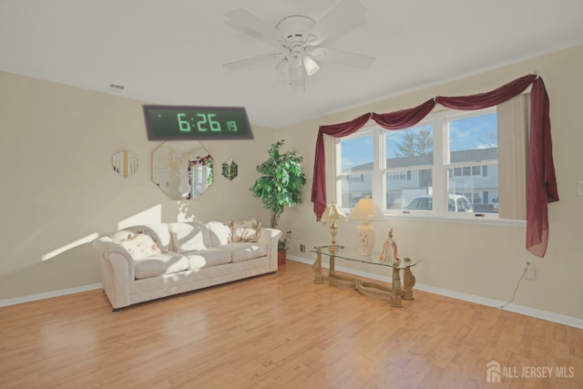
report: 6h26
